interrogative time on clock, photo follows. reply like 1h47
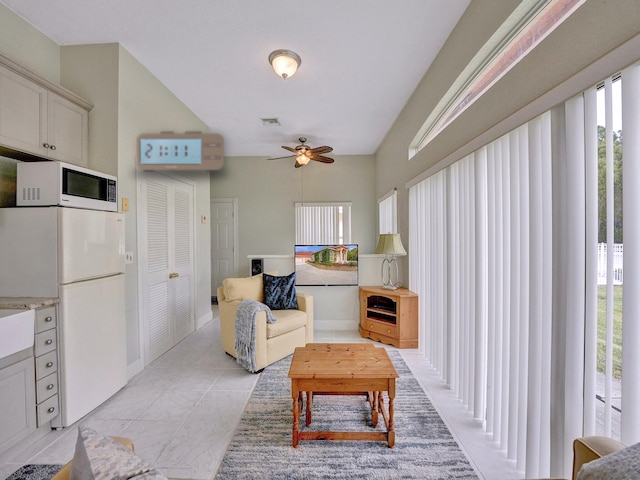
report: 21h11
